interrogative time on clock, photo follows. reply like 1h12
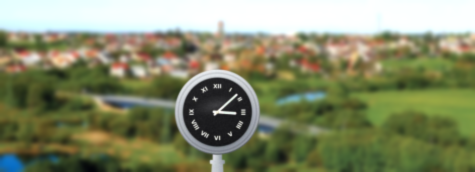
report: 3h08
